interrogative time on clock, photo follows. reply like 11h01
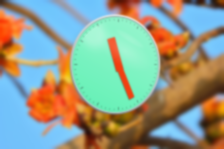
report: 11h26
